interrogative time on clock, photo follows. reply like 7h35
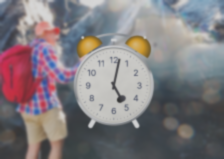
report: 5h02
